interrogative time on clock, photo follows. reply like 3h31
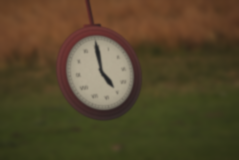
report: 5h00
